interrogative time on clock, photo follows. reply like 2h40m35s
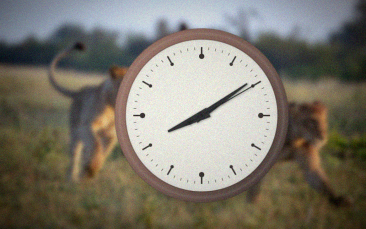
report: 8h09m10s
